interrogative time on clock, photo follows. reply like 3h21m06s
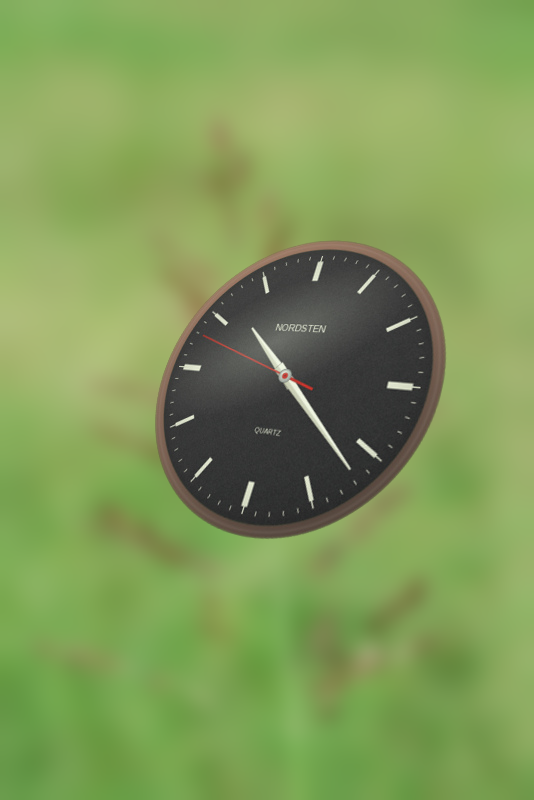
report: 10h21m48s
